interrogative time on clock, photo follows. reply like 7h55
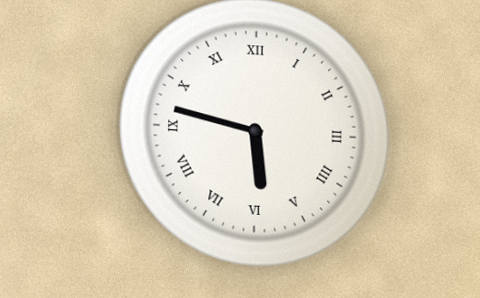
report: 5h47
